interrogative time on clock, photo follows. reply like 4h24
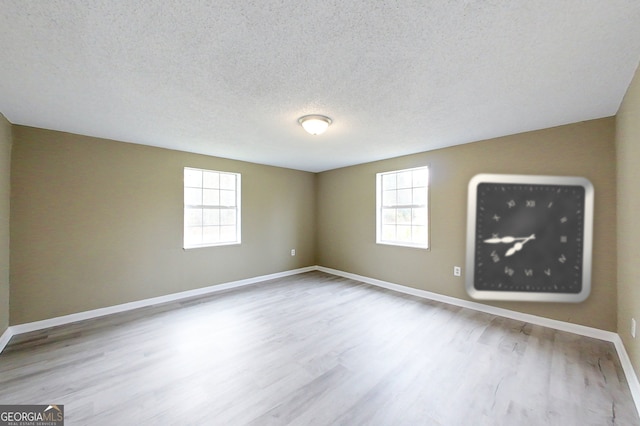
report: 7h44
